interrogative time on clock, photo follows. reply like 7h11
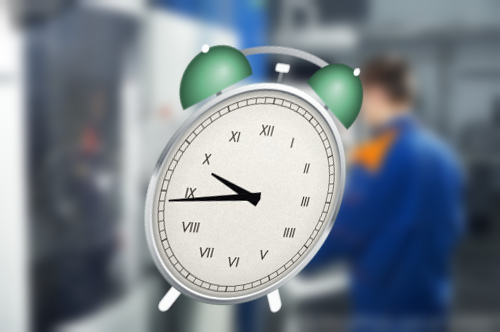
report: 9h44
